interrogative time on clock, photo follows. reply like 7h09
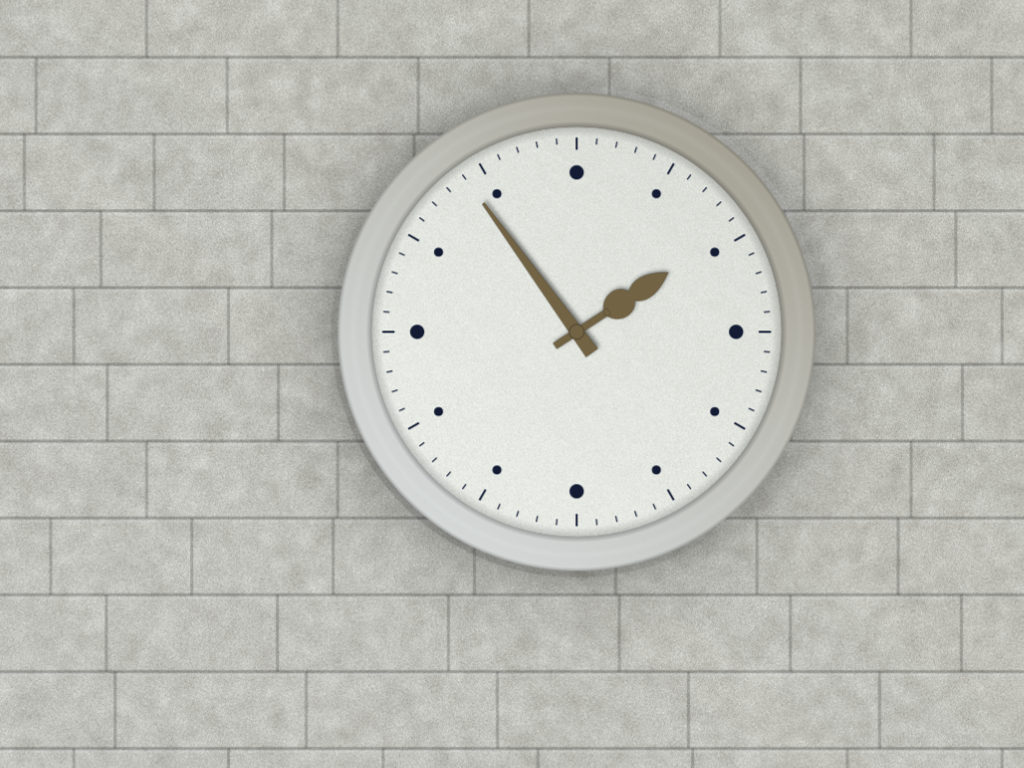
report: 1h54
